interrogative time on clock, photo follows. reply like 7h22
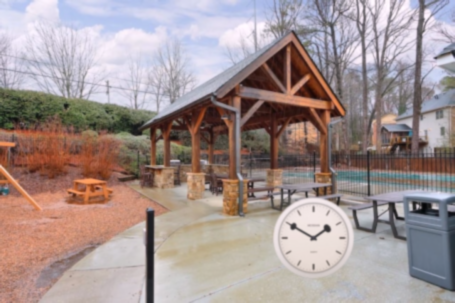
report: 1h50
